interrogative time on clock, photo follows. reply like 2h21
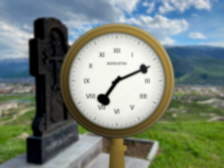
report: 7h11
